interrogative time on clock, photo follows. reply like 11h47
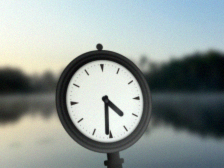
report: 4h31
